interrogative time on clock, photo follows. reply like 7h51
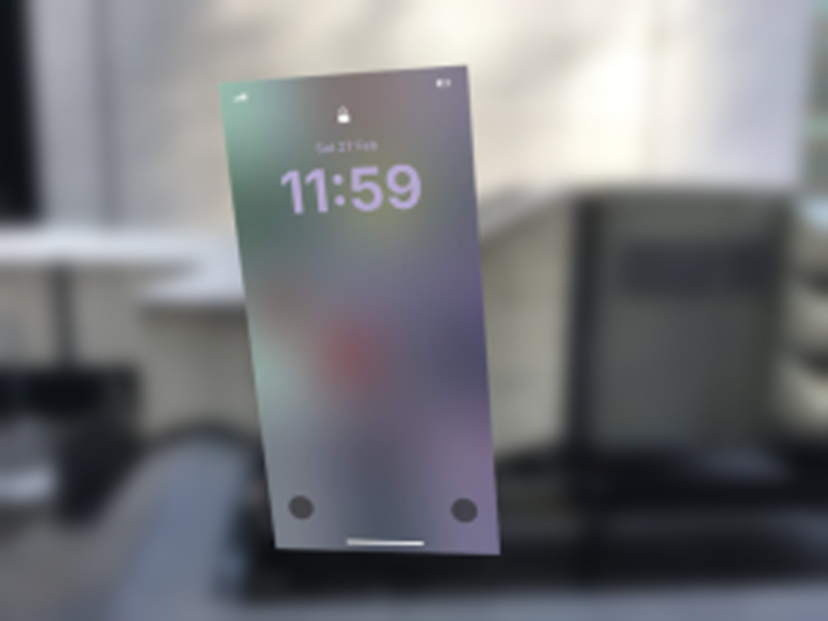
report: 11h59
